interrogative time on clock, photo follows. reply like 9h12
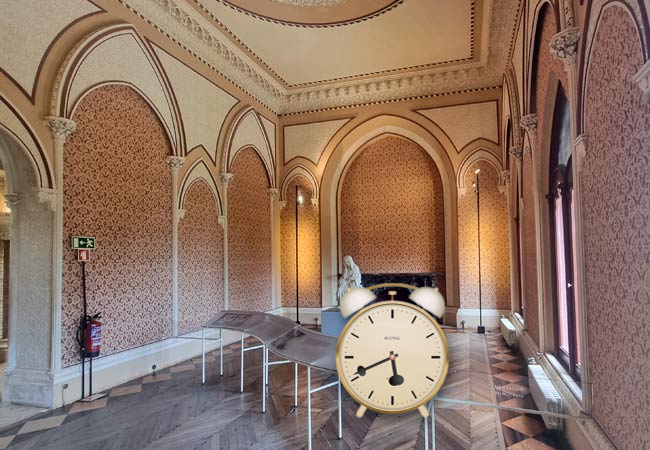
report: 5h41
